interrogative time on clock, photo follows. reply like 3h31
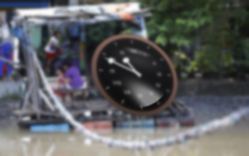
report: 10h49
